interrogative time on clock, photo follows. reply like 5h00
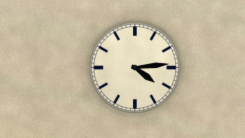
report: 4h14
